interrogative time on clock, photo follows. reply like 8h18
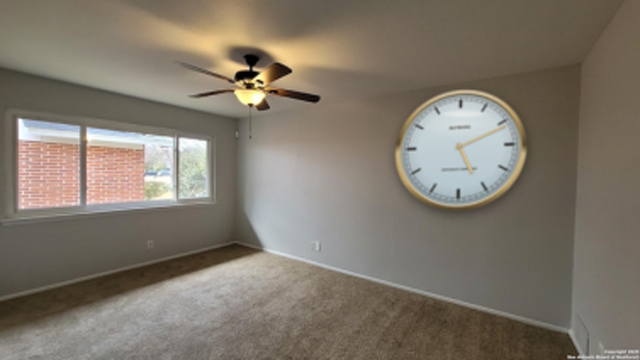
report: 5h11
